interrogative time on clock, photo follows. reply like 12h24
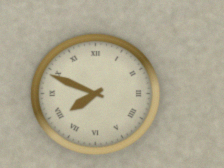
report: 7h49
